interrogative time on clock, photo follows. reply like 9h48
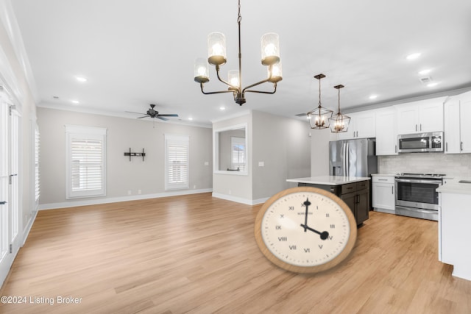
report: 4h01
